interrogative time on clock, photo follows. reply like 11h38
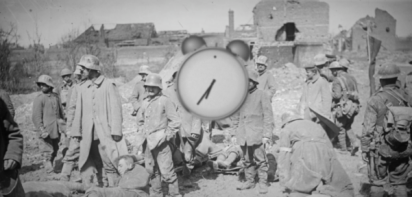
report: 6h35
